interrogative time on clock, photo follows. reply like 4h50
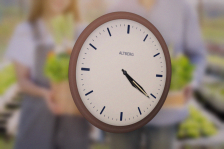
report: 4h21
